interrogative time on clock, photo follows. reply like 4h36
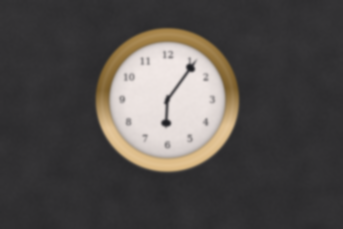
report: 6h06
